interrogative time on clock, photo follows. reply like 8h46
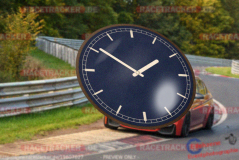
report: 1h51
